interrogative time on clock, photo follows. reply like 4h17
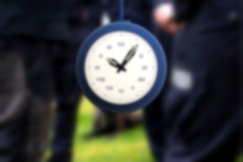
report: 10h06
